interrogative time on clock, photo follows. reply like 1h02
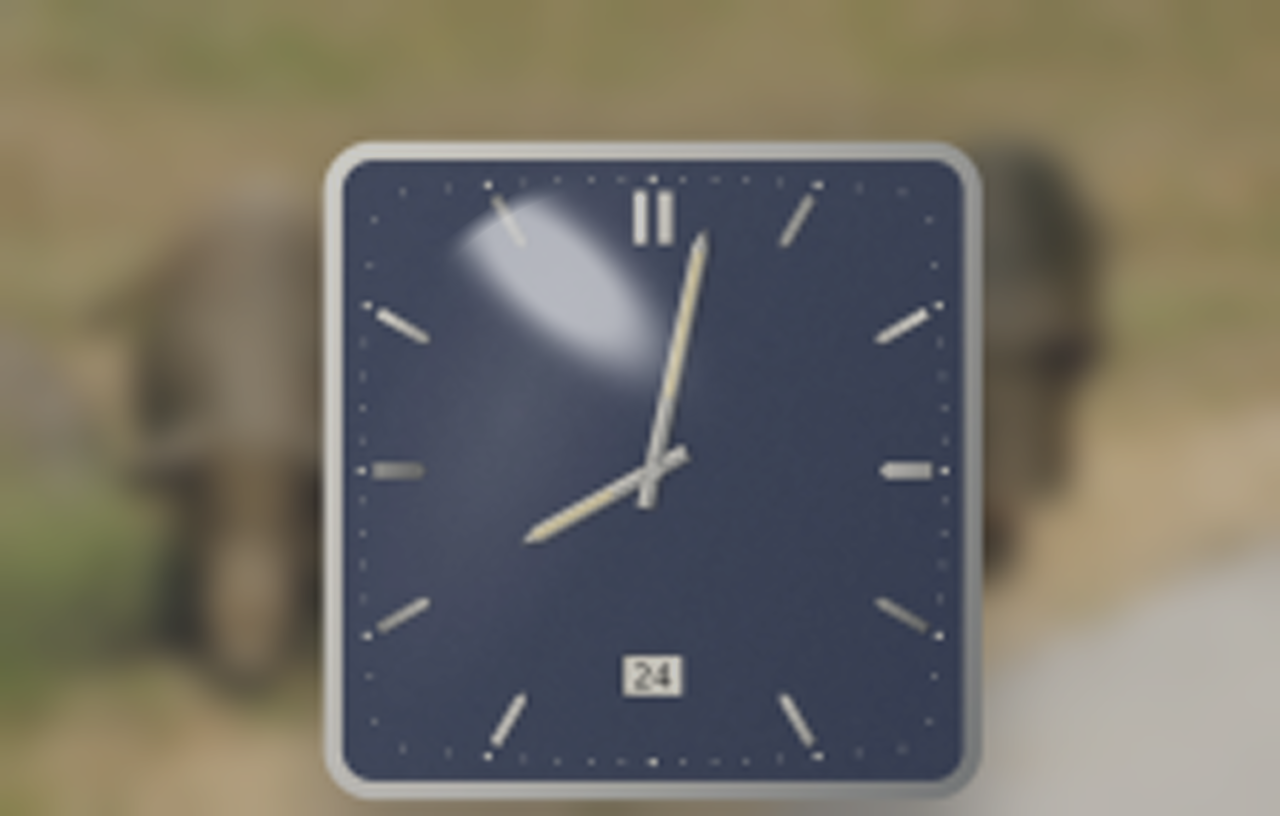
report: 8h02
